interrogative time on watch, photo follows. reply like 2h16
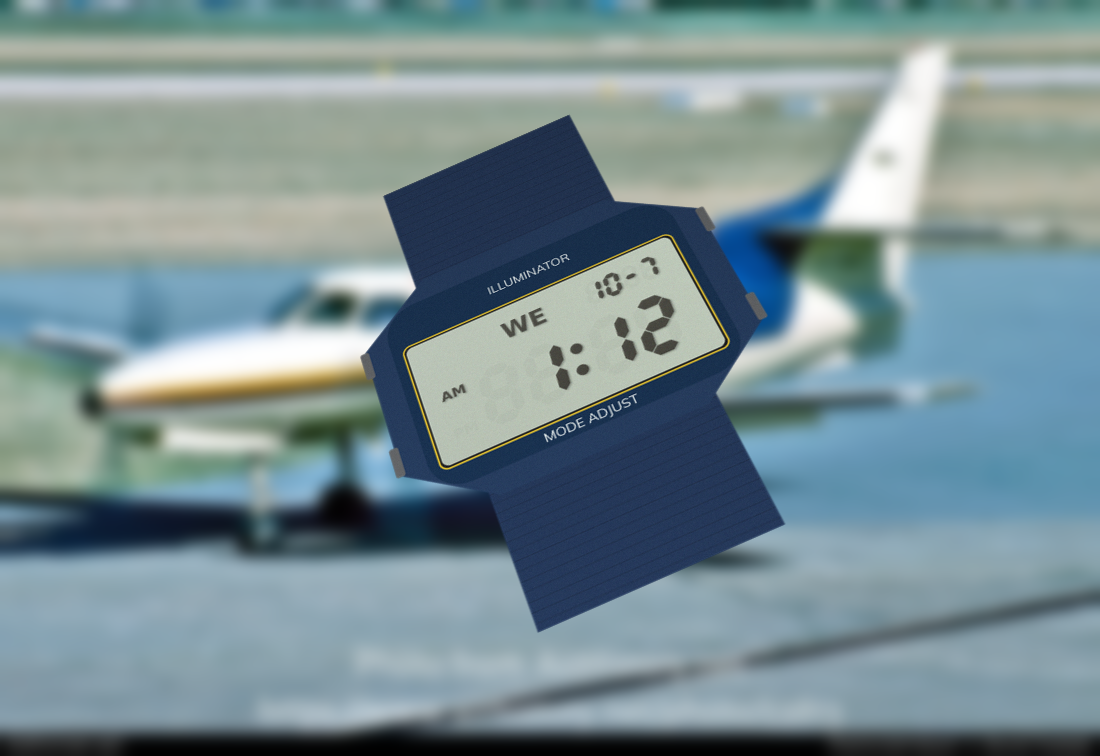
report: 1h12
